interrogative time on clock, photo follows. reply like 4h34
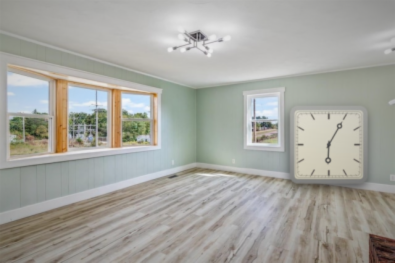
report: 6h05
